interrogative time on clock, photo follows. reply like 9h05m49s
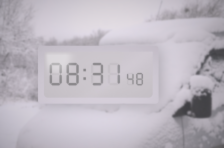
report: 8h31m48s
